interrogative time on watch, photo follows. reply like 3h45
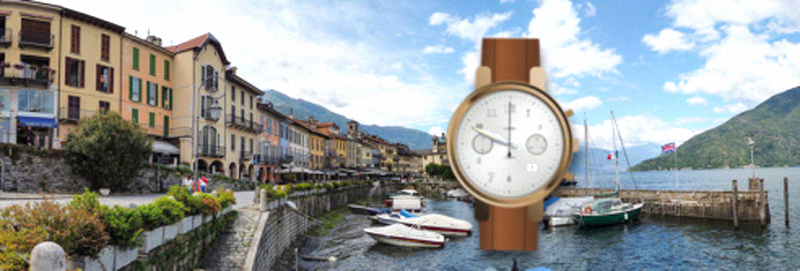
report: 9h49
